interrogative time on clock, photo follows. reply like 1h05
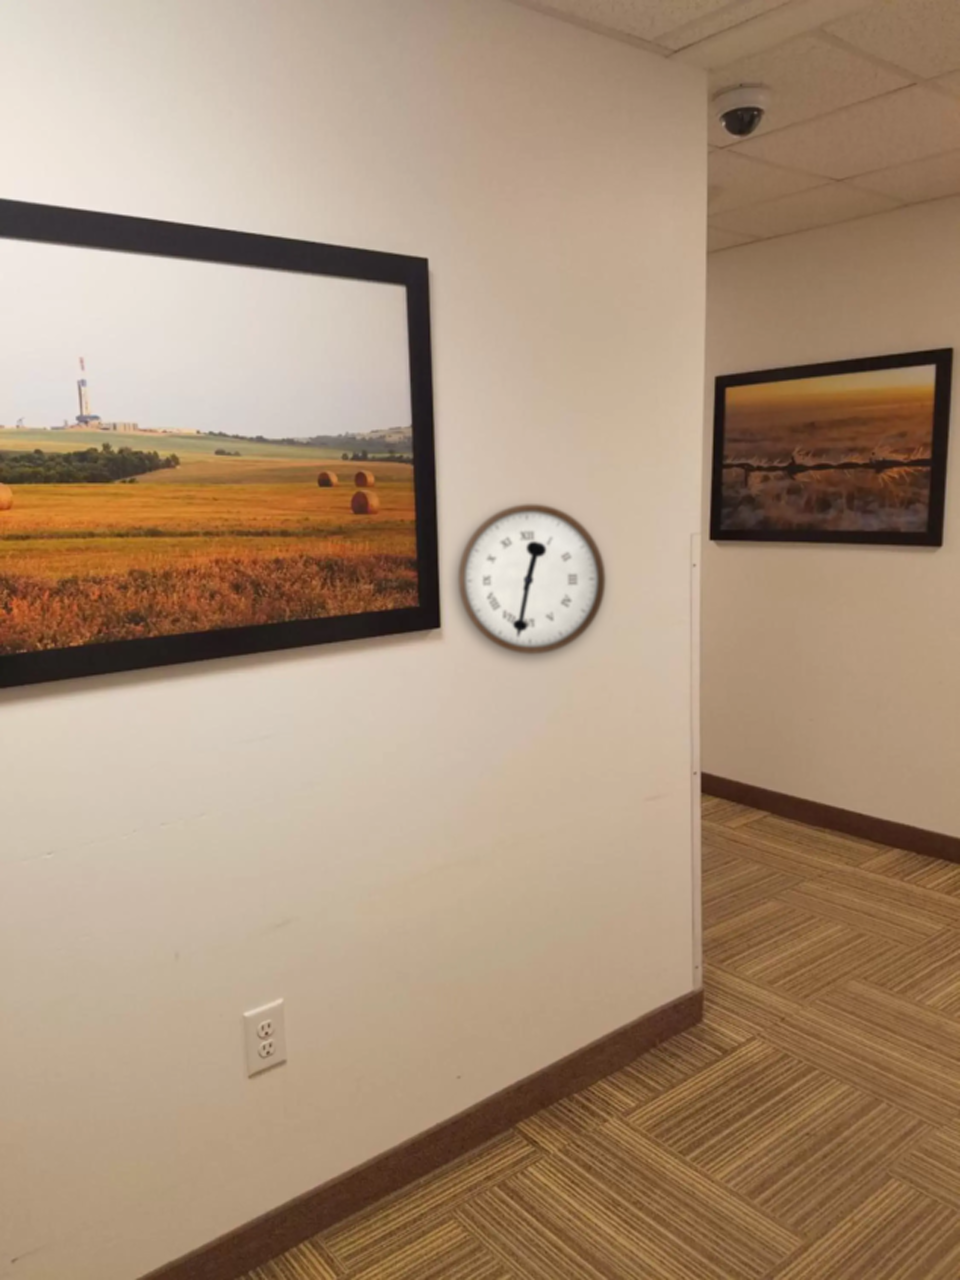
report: 12h32
